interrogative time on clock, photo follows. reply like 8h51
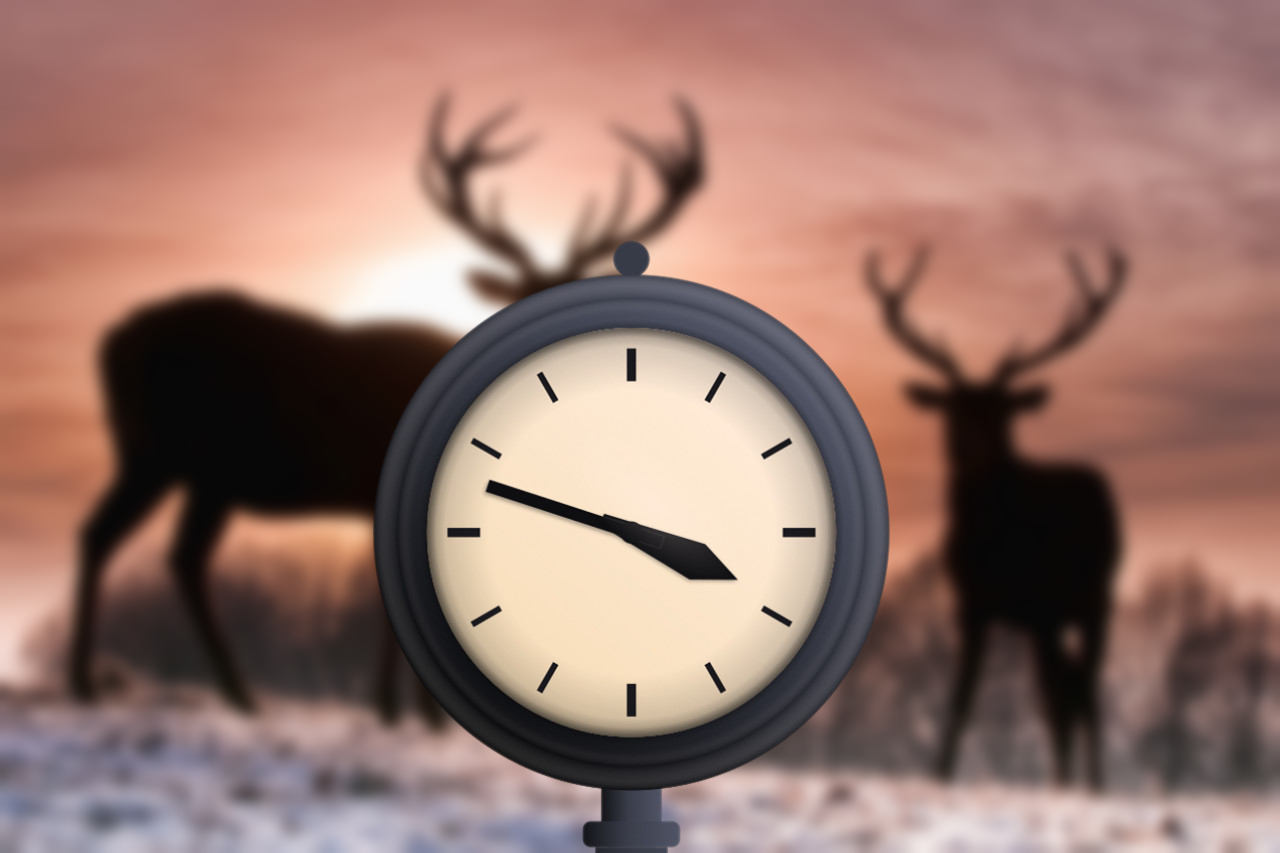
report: 3h48
